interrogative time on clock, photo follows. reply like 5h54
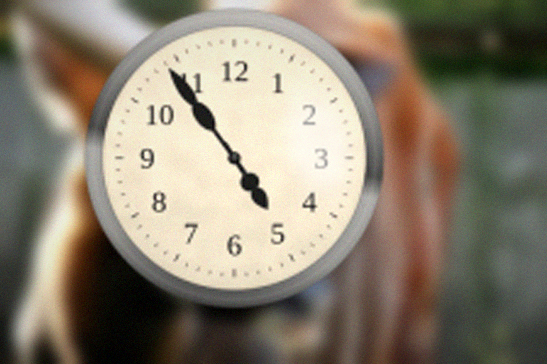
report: 4h54
